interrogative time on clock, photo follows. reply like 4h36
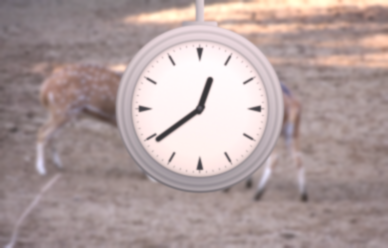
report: 12h39
